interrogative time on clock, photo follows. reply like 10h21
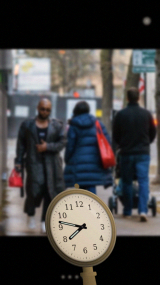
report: 7h47
